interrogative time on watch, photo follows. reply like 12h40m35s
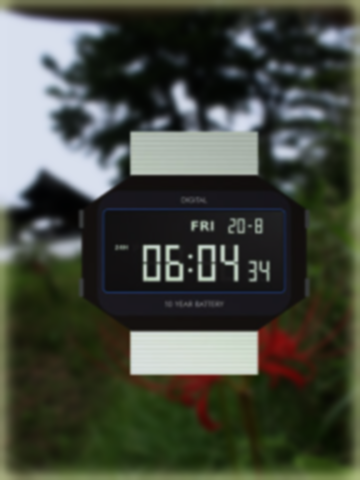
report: 6h04m34s
